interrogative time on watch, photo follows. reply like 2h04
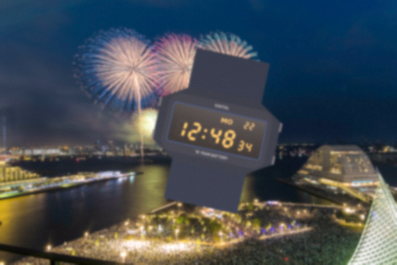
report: 12h48
